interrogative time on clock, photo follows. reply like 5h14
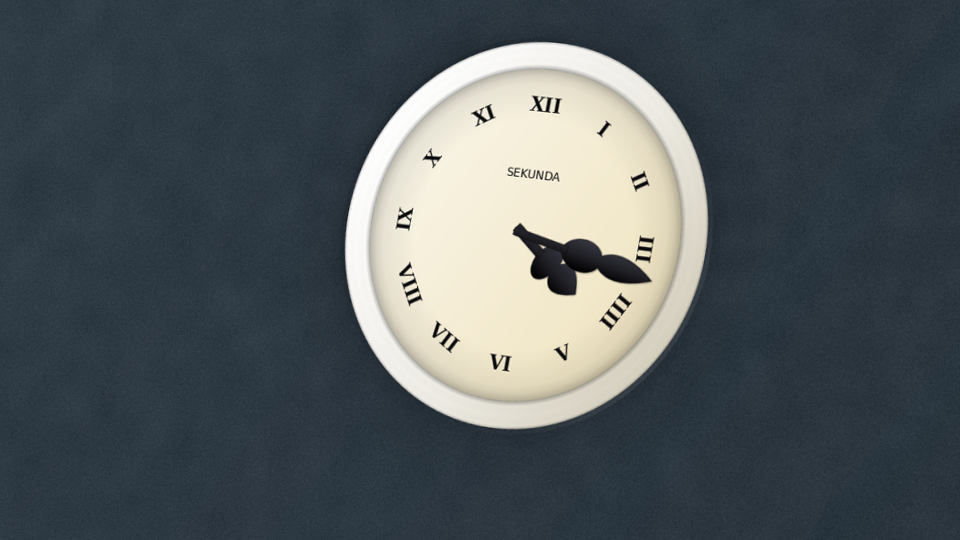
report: 4h17
